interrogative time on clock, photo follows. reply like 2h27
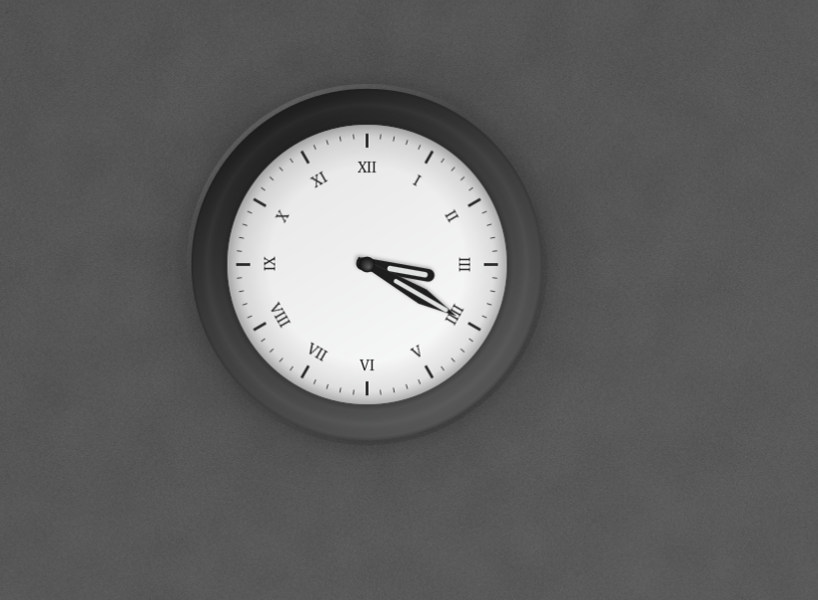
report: 3h20
